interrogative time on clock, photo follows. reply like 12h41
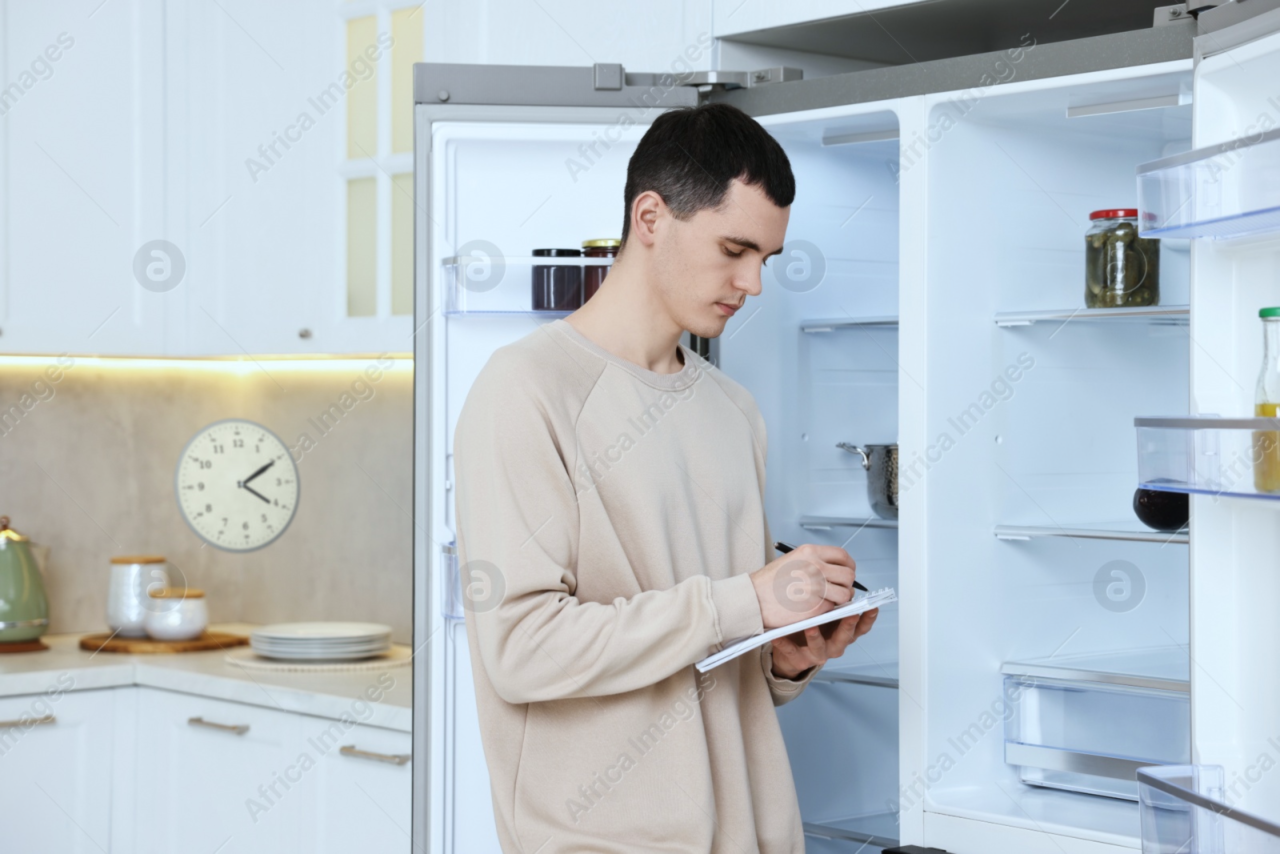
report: 4h10
